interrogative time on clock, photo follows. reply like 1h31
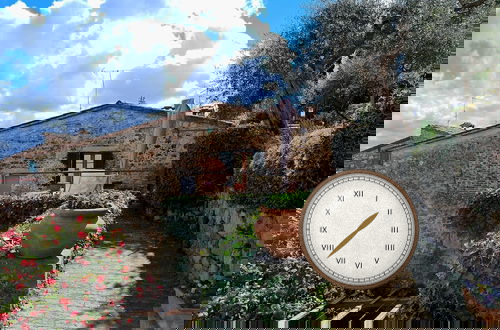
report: 1h38
